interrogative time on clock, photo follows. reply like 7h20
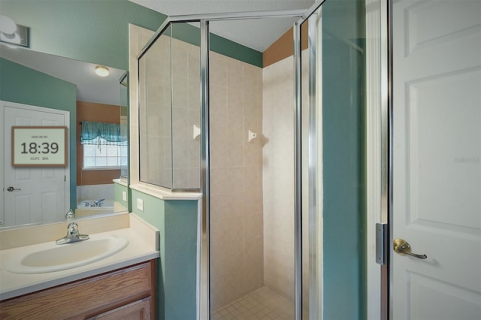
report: 18h39
